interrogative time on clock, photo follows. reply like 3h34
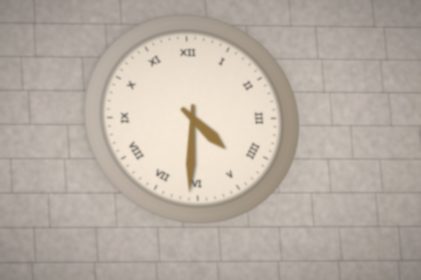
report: 4h31
